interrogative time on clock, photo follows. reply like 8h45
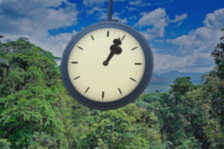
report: 1h04
